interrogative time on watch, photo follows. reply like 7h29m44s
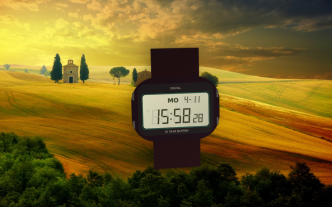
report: 15h58m28s
